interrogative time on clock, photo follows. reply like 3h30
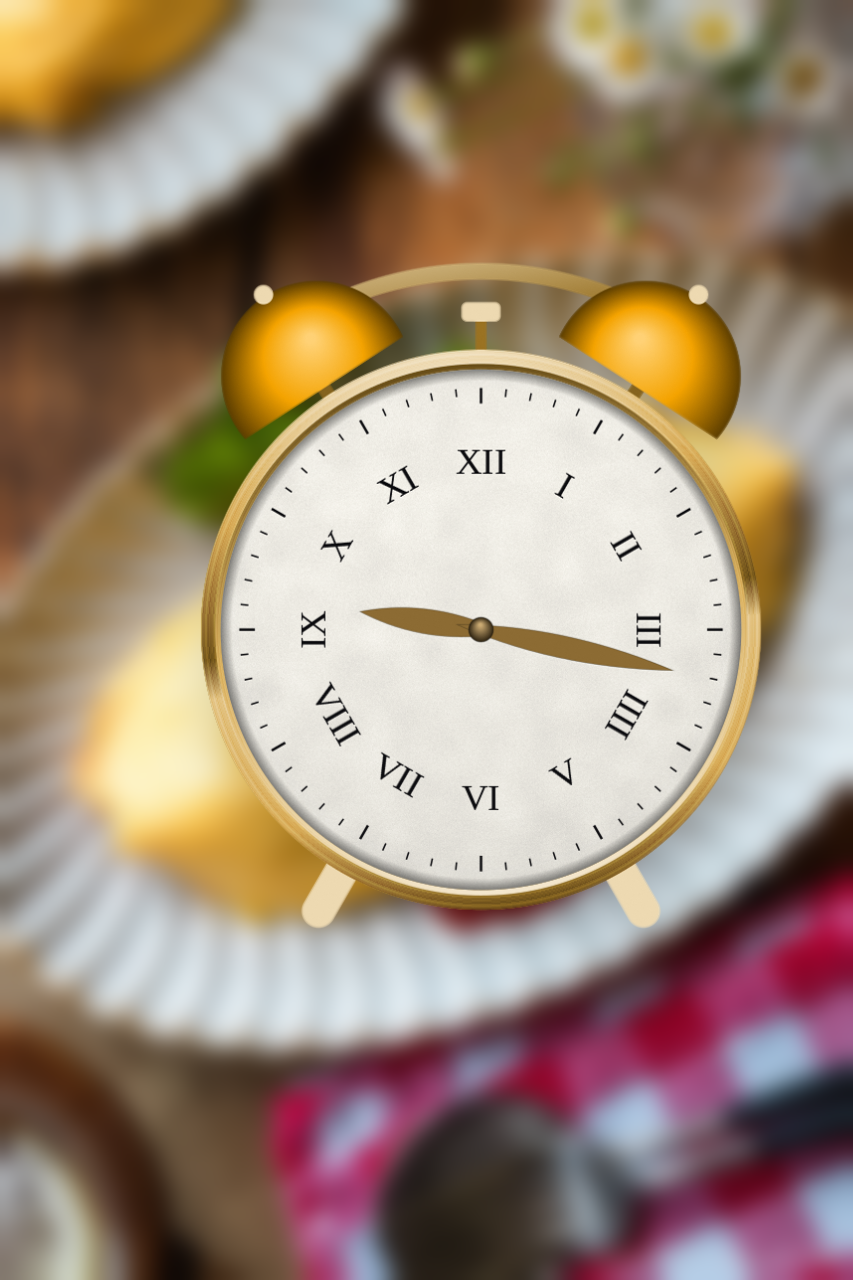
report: 9h17
